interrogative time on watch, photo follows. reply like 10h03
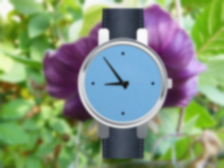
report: 8h54
